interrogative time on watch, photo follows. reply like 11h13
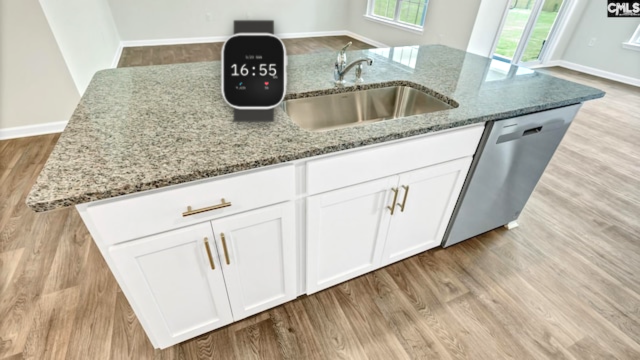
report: 16h55
